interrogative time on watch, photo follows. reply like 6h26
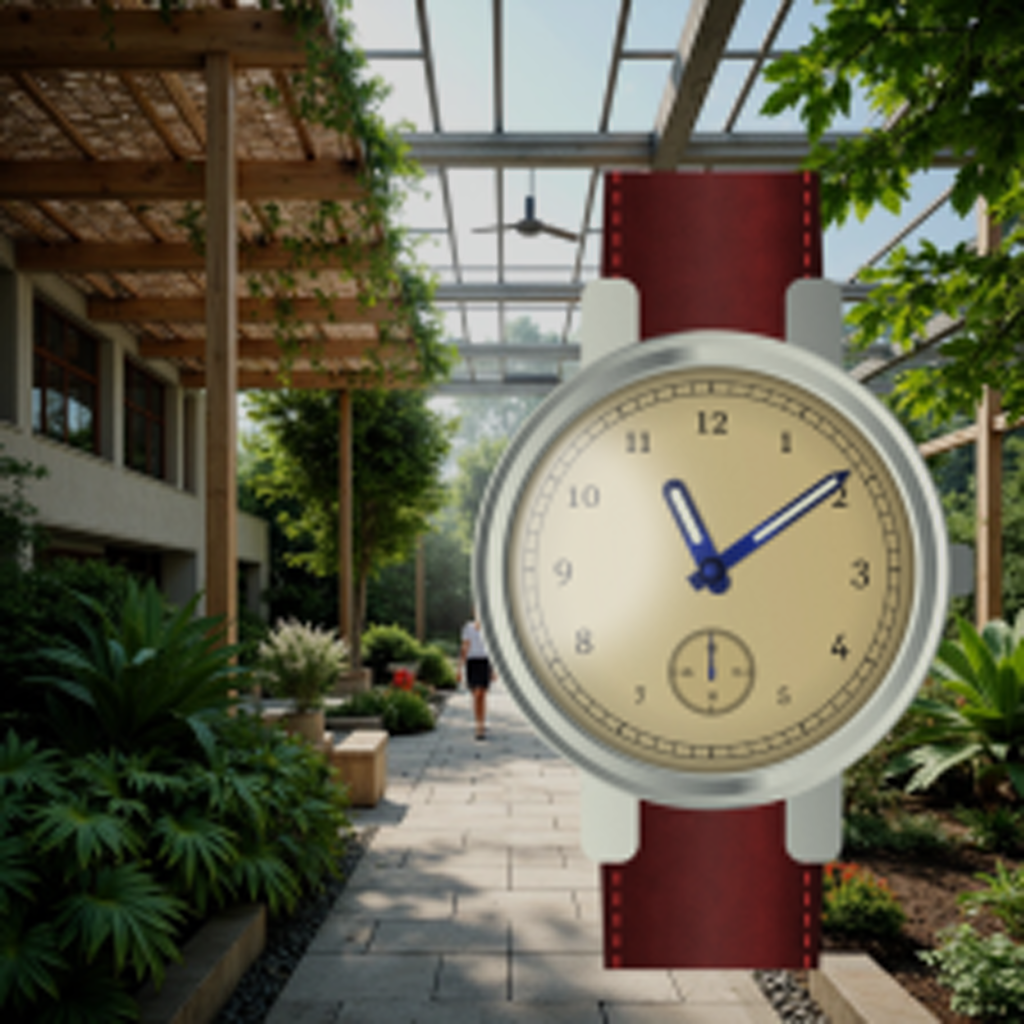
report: 11h09
